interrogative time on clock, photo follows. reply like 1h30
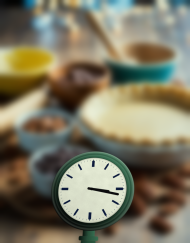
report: 3h17
